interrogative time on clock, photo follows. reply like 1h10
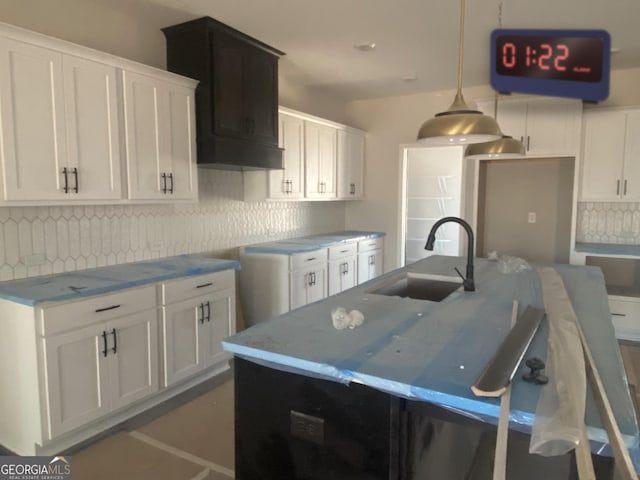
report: 1h22
